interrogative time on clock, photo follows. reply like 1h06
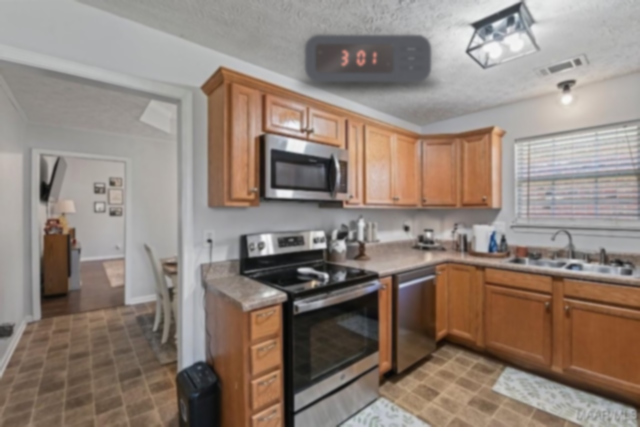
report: 3h01
